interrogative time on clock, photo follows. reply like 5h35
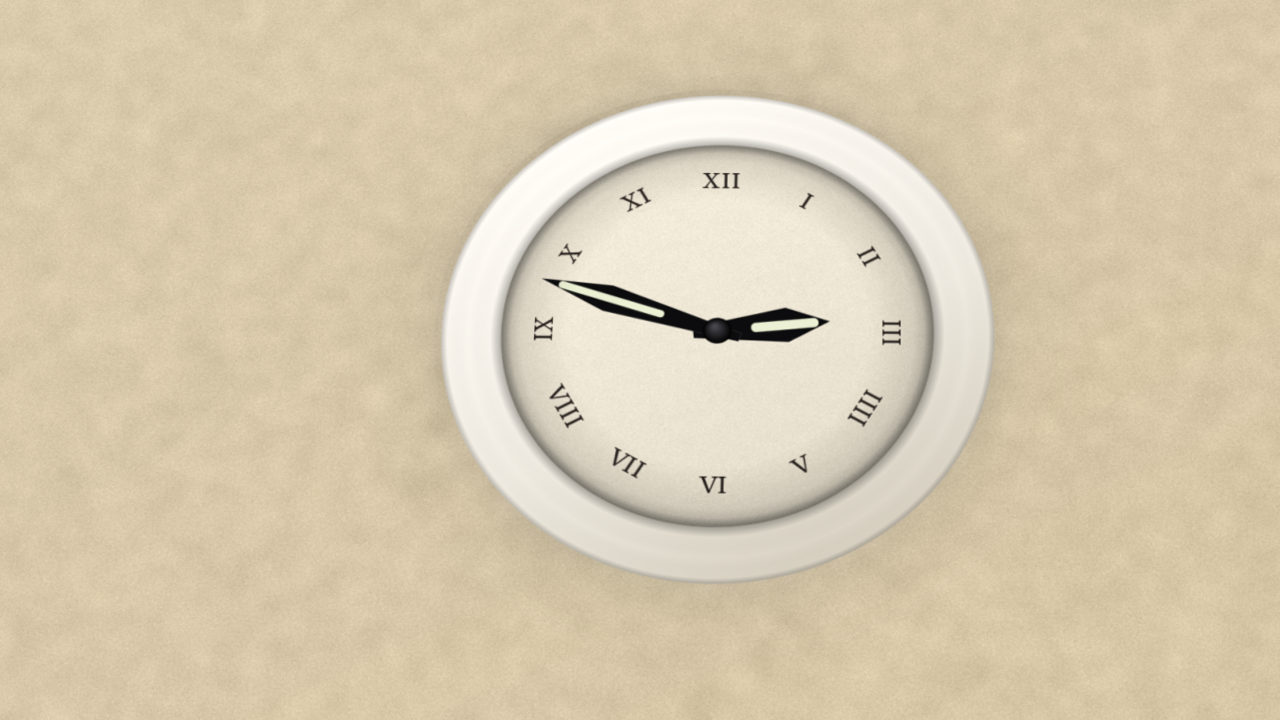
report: 2h48
